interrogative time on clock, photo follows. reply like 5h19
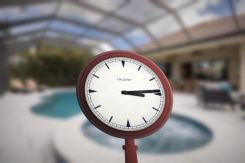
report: 3h14
